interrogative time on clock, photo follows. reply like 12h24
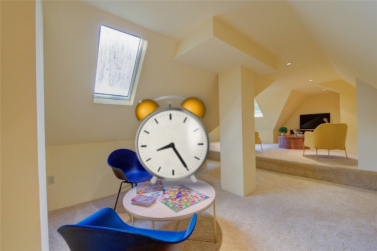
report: 8h25
